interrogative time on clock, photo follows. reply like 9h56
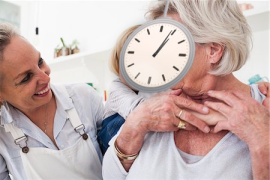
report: 1h04
